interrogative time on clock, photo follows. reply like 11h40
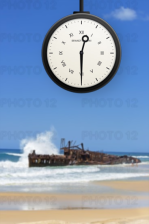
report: 12h30
